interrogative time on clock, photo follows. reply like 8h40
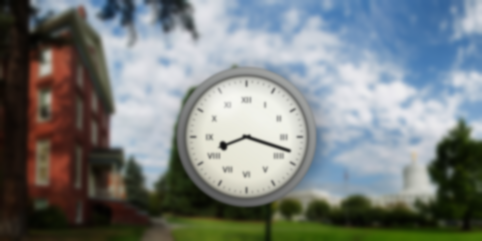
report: 8h18
